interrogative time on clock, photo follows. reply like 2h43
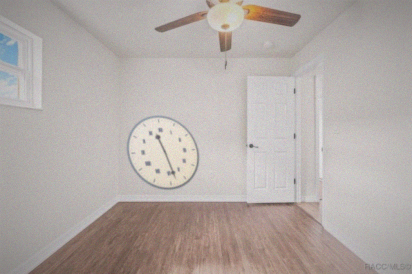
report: 11h28
